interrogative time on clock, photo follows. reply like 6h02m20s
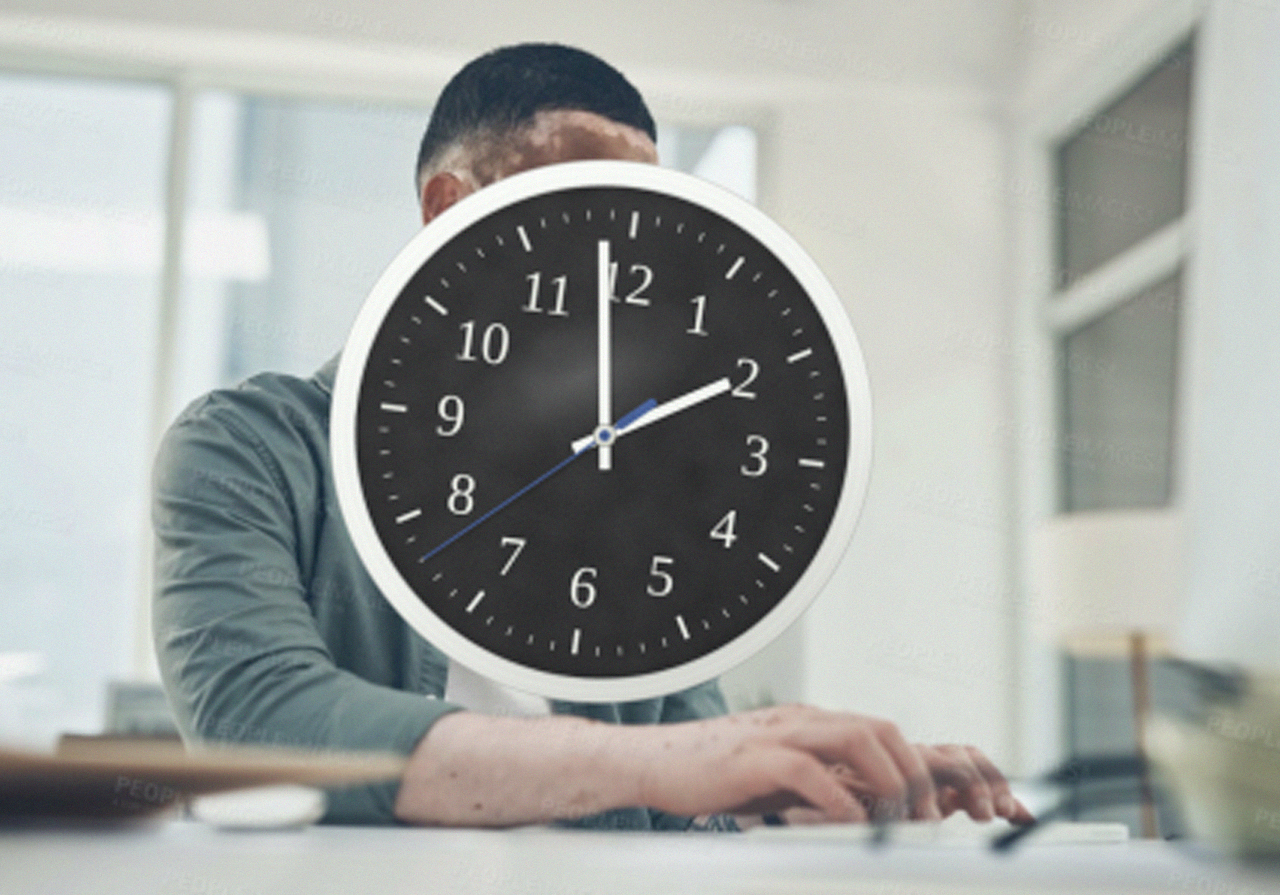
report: 1h58m38s
